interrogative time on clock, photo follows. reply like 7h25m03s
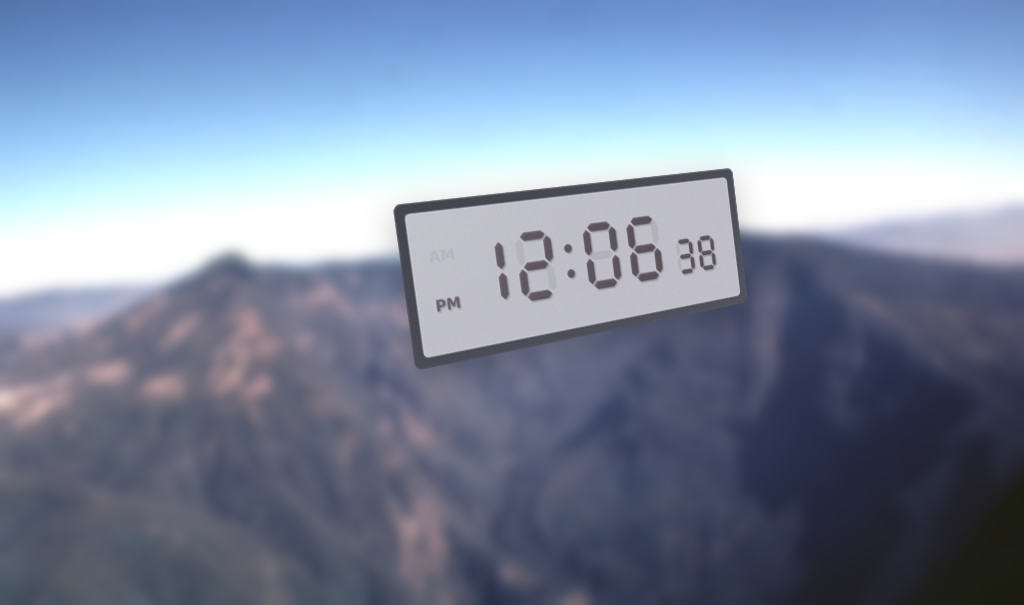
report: 12h06m38s
